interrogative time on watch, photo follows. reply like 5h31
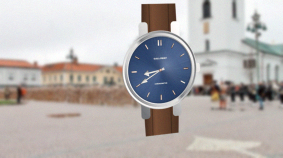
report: 8h40
